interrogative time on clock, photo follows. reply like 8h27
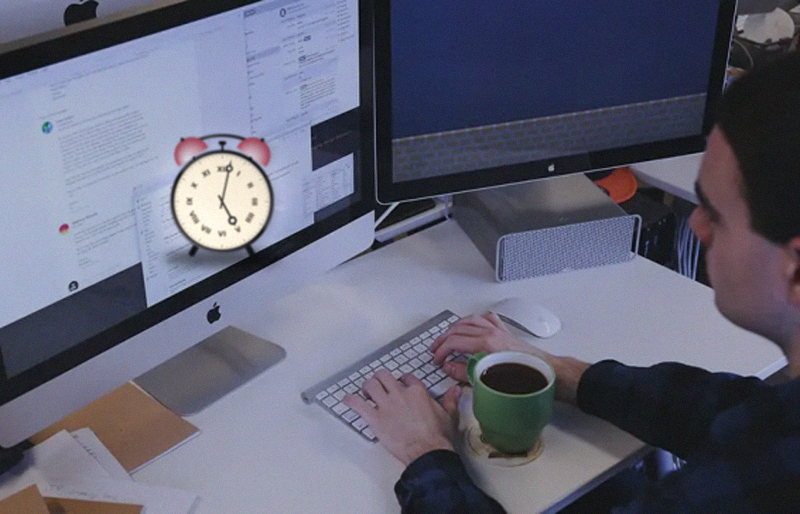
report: 5h02
